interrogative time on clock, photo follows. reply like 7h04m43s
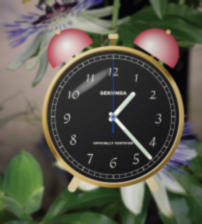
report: 1h23m00s
